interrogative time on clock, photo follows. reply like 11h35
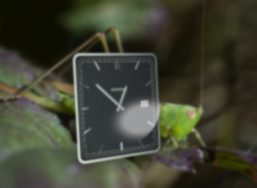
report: 12h52
